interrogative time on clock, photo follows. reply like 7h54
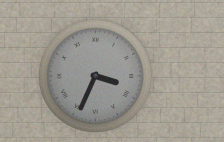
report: 3h34
